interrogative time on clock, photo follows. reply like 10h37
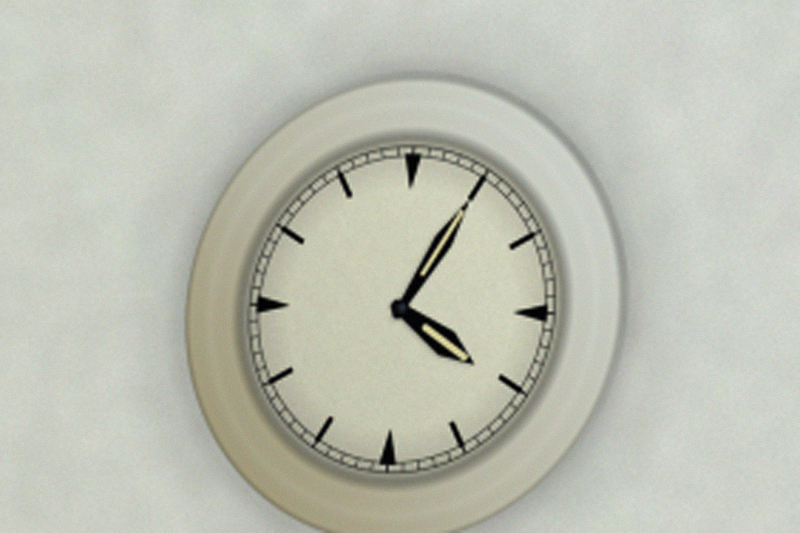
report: 4h05
